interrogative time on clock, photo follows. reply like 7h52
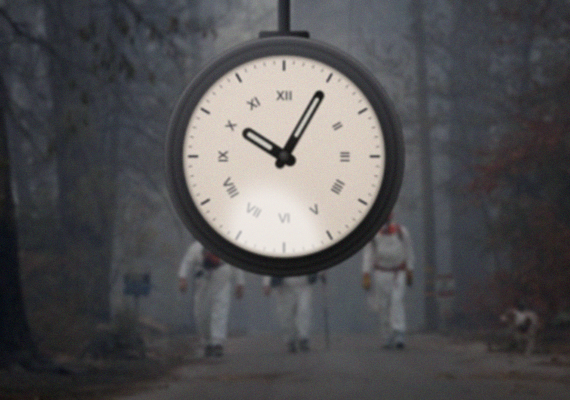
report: 10h05
